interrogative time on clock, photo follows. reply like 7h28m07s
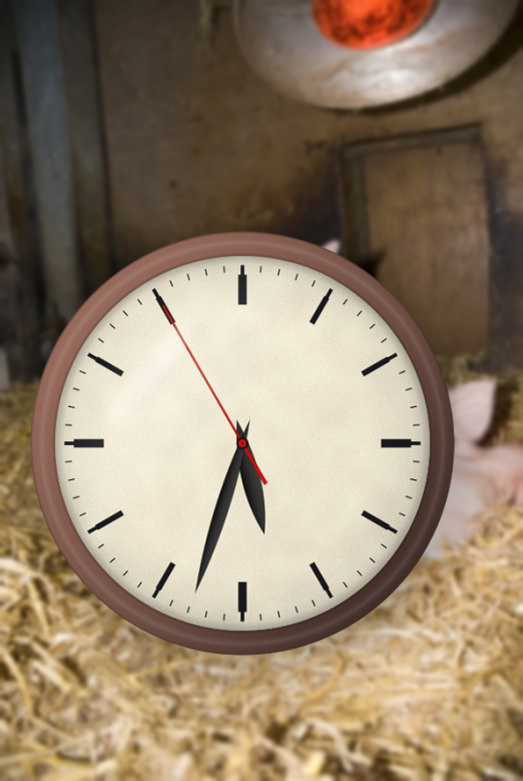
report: 5h32m55s
